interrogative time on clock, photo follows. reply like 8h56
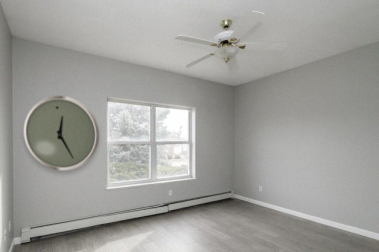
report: 12h26
